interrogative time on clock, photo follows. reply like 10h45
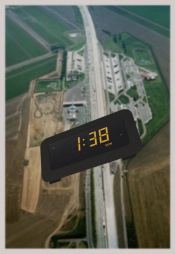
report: 1h38
